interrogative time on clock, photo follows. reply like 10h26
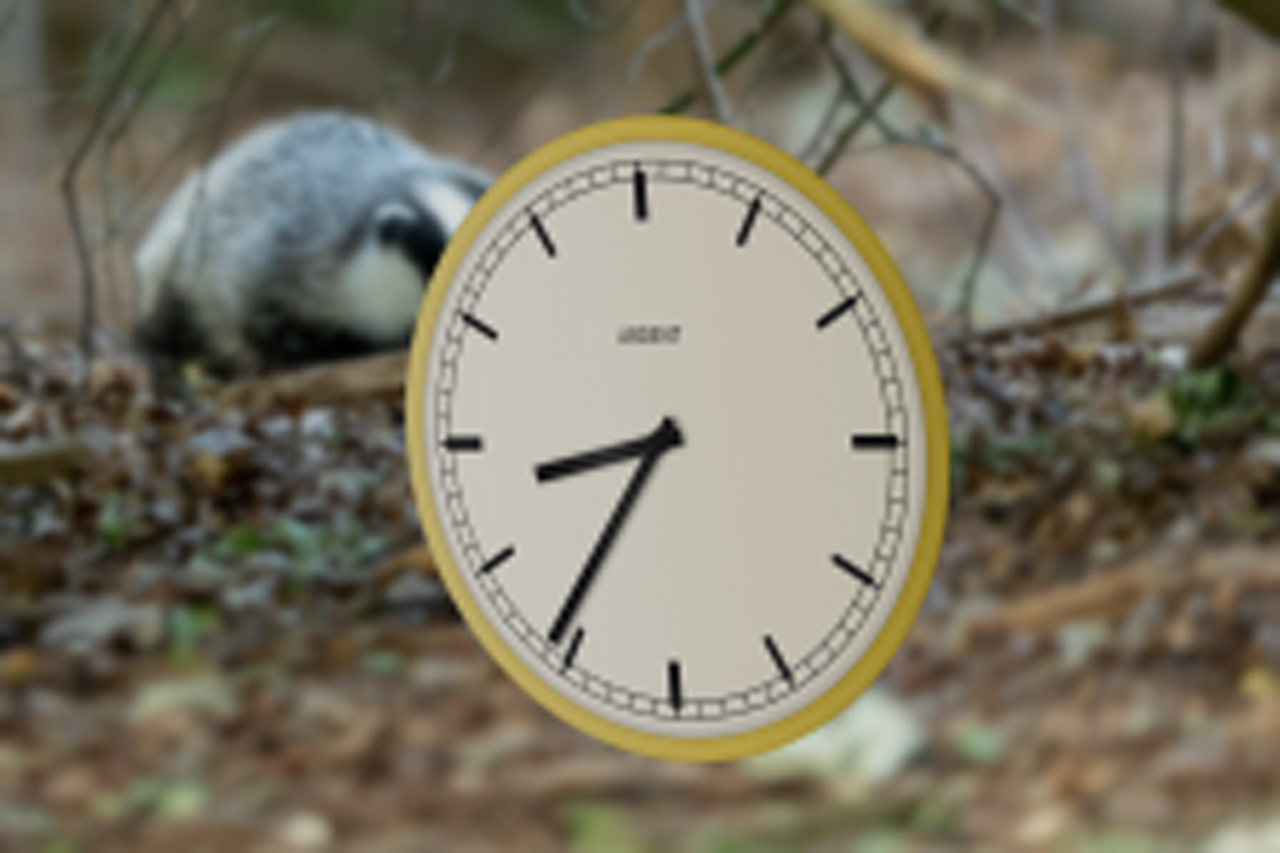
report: 8h36
